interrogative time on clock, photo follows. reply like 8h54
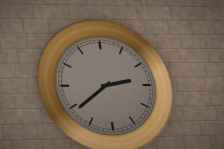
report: 2h39
